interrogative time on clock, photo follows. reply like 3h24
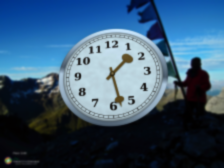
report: 1h28
